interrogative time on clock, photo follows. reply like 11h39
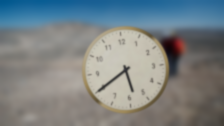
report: 5h40
